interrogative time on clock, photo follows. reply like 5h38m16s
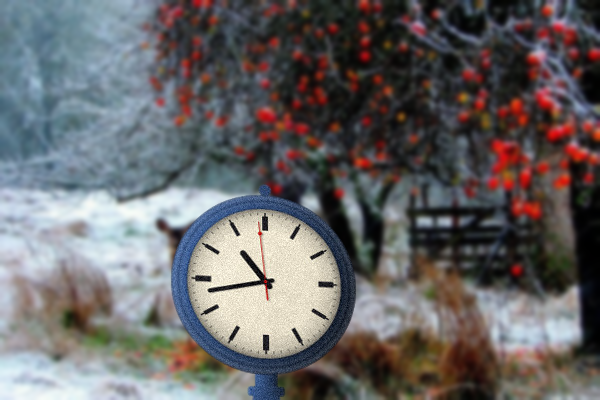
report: 10h42m59s
